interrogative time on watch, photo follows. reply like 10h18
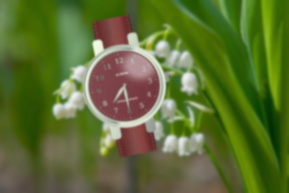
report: 7h30
